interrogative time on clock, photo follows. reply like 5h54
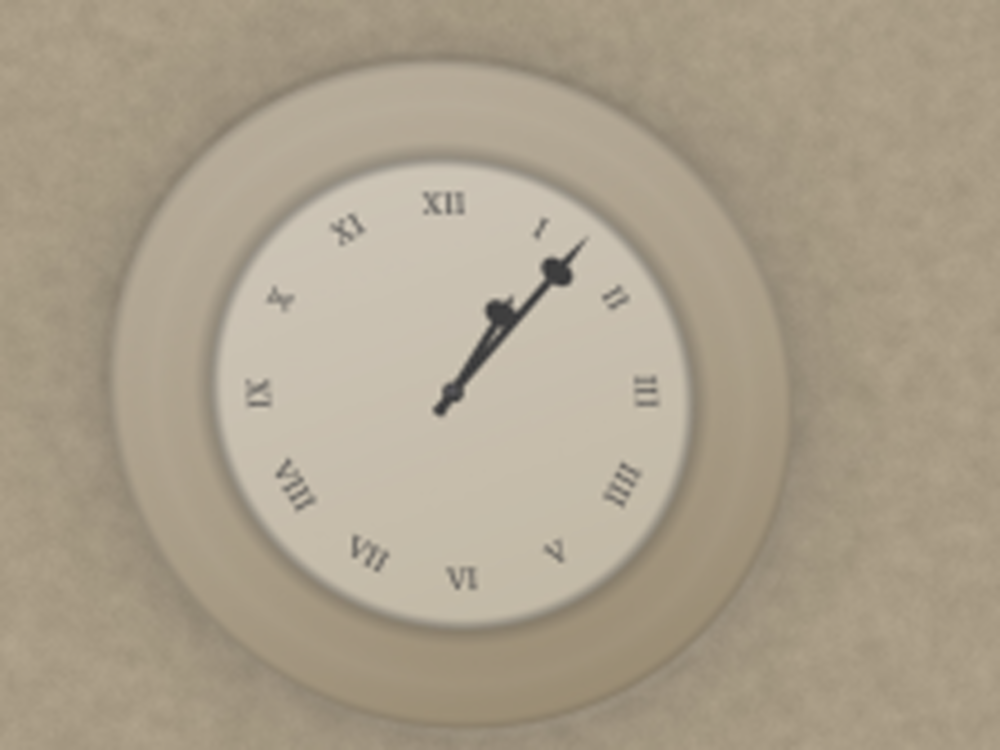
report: 1h07
